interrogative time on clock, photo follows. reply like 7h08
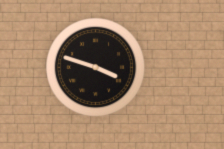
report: 3h48
